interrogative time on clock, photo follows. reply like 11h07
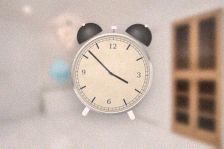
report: 3h52
